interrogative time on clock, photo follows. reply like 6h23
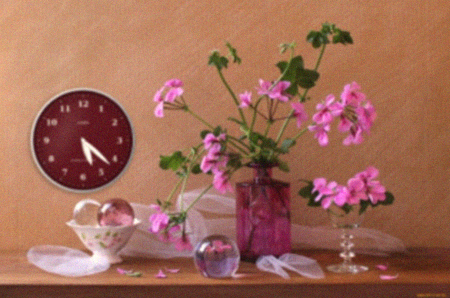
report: 5h22
